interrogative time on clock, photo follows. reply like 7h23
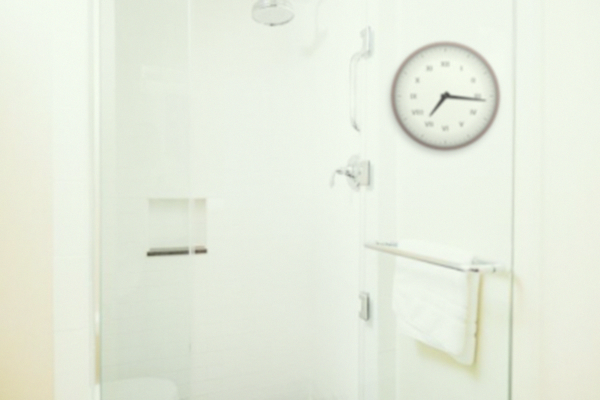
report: 7h16
